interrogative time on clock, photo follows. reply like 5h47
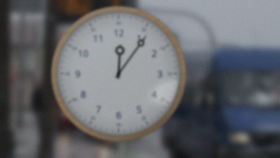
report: 12h06
